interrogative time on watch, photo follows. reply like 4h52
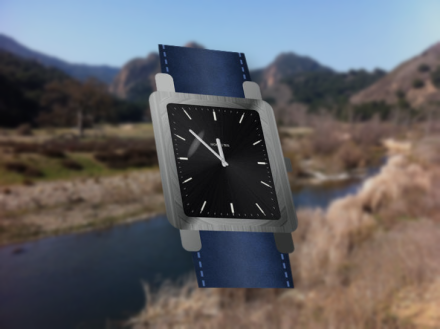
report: 11h53
